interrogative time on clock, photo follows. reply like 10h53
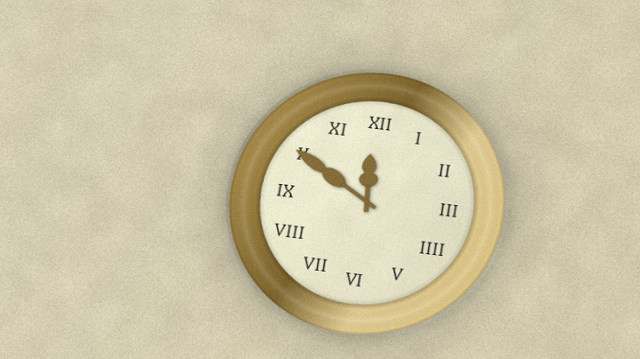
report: 11h50
